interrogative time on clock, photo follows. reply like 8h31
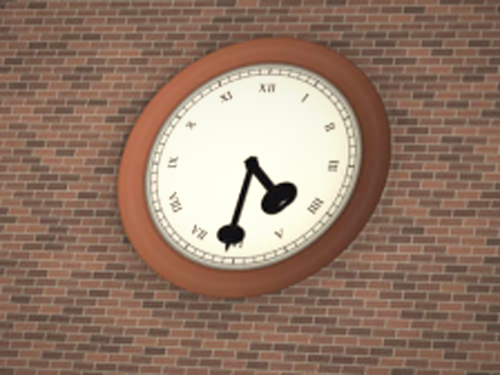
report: 4h31
